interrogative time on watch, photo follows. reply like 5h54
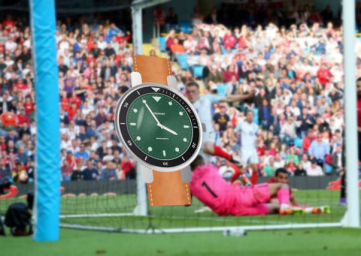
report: 3h55
